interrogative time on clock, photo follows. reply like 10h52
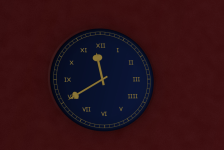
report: 11h40
